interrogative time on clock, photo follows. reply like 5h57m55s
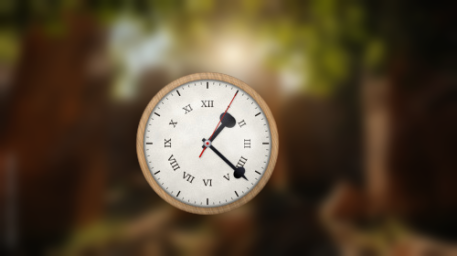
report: 1h22m05s
